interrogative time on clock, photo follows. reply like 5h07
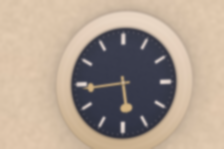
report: 5h44
